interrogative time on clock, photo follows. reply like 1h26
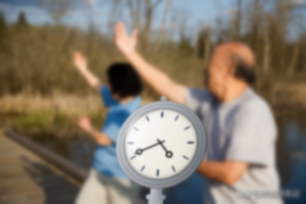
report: 4h41
